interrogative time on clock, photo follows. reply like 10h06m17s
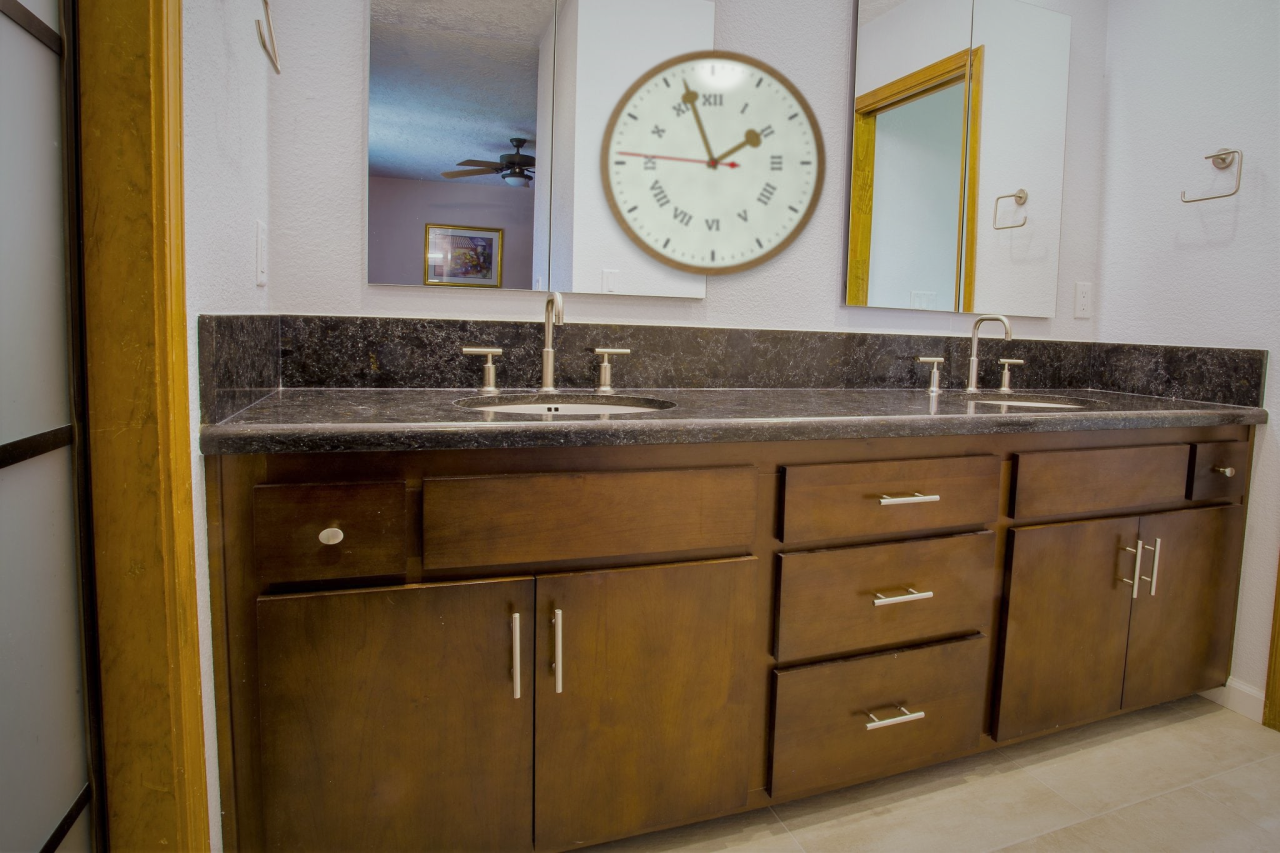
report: 1h56m46s
